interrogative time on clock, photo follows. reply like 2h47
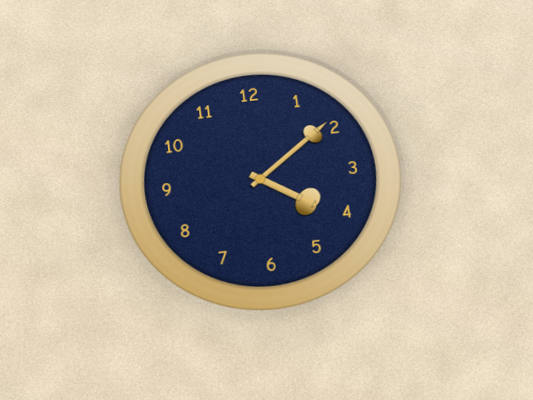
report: 4h09
